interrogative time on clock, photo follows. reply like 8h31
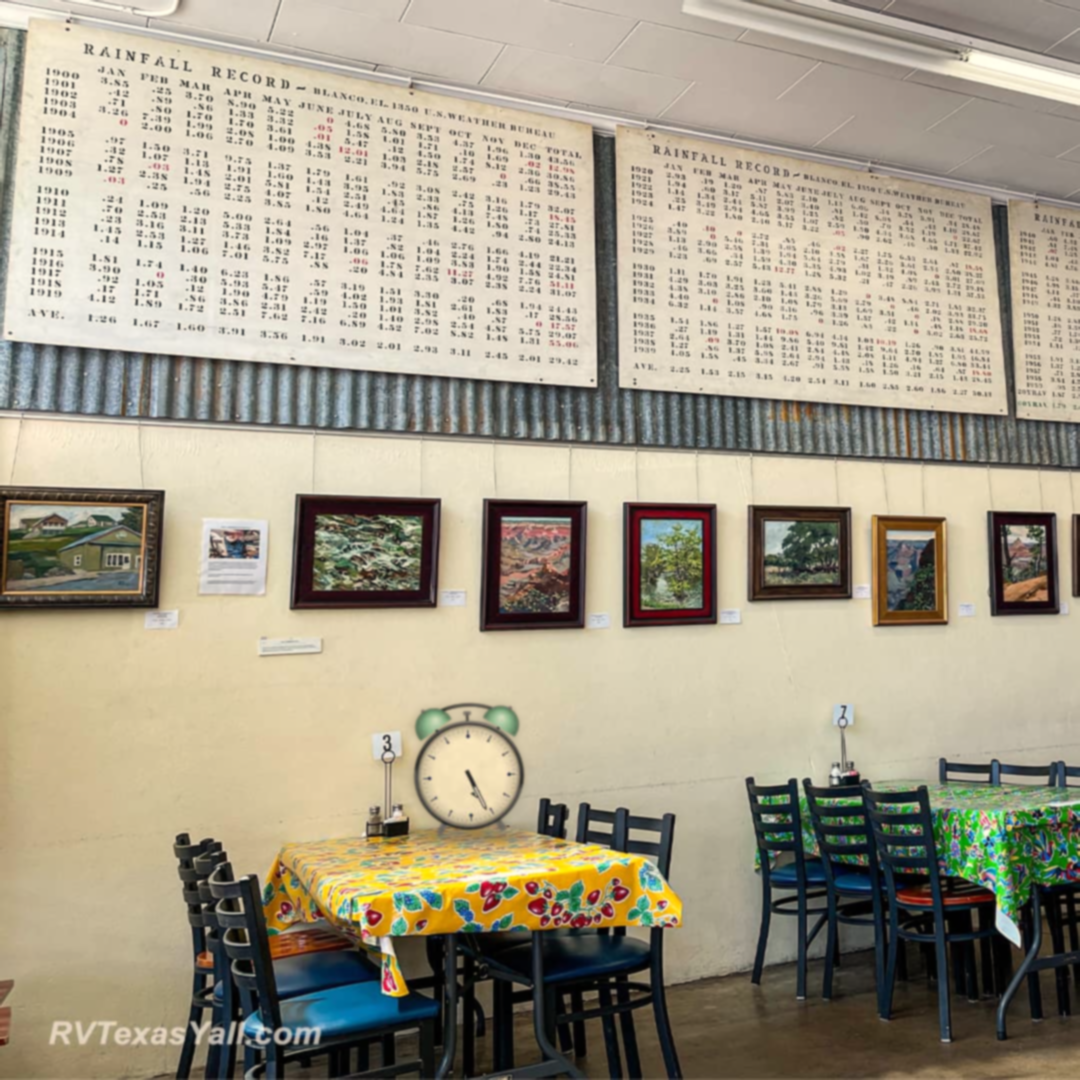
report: 5h26
